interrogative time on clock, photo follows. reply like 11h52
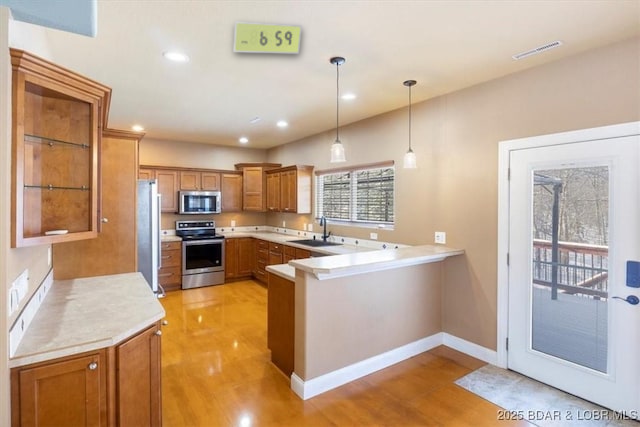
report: 6h59
